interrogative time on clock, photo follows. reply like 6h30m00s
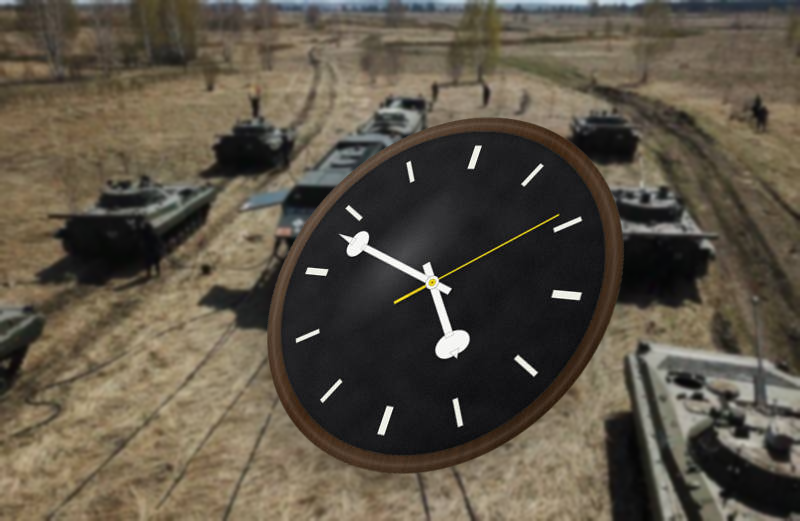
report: 4h48m09s
